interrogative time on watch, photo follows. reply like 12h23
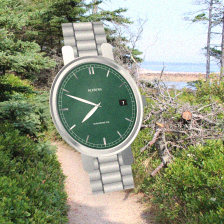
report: 7h49
